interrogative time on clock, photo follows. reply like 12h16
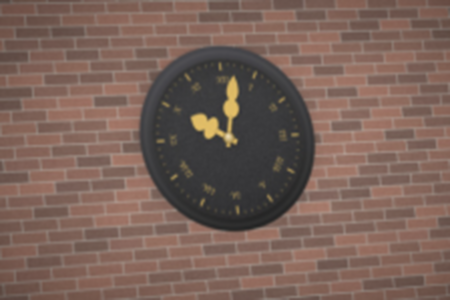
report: 10h02
